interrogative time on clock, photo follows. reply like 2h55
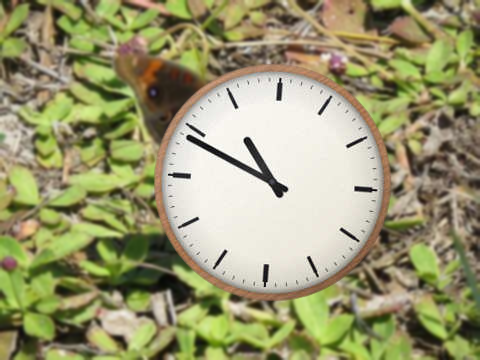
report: 10h49
